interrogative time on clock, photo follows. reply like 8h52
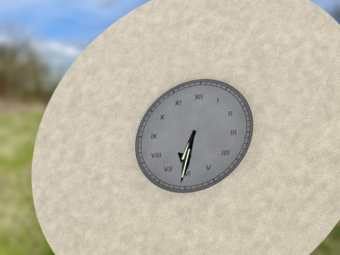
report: 6h31
